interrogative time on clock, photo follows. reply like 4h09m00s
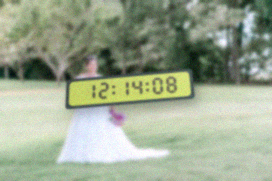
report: 12h14m08s
